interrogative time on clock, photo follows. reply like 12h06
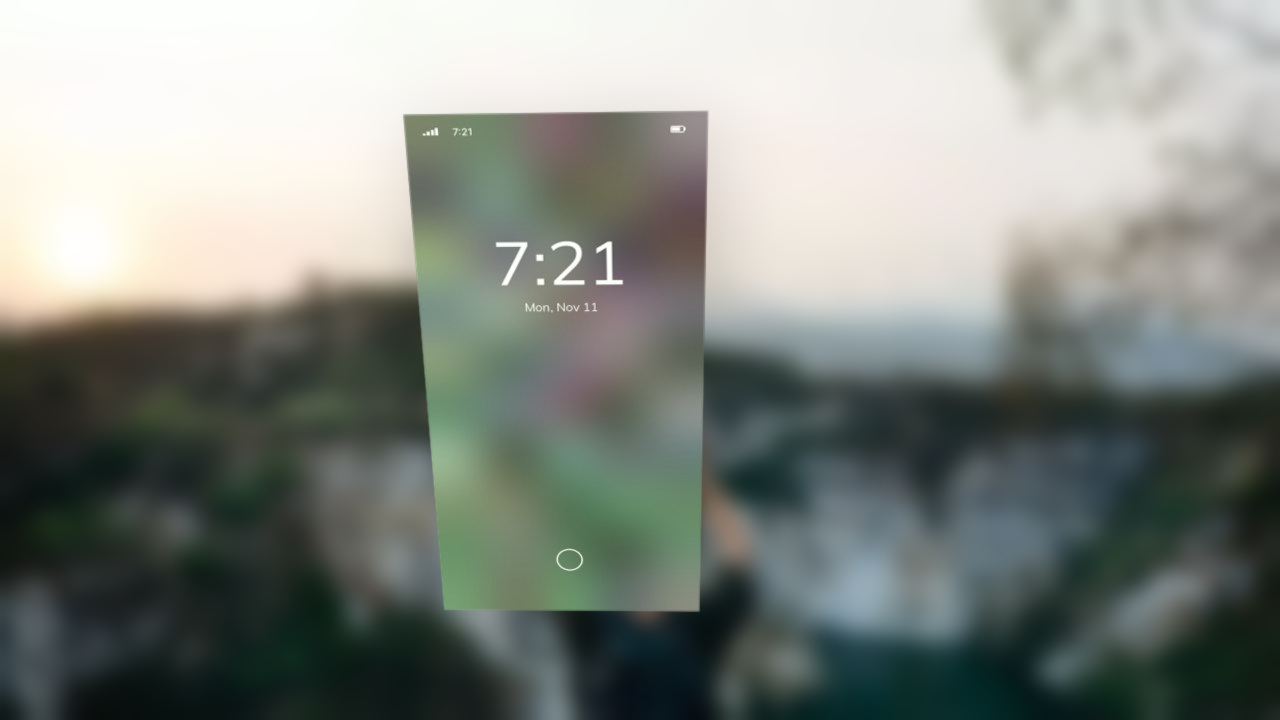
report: 7h21
